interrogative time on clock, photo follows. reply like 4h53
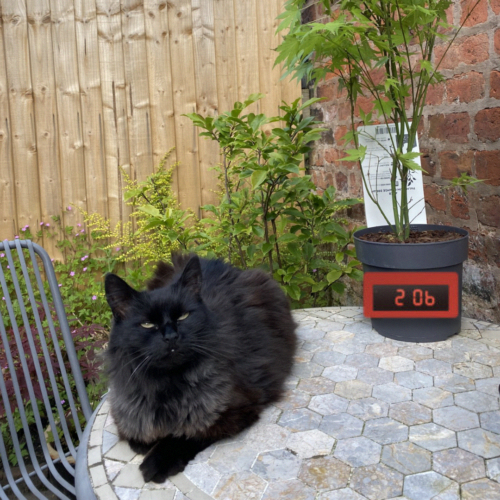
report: 2h06
